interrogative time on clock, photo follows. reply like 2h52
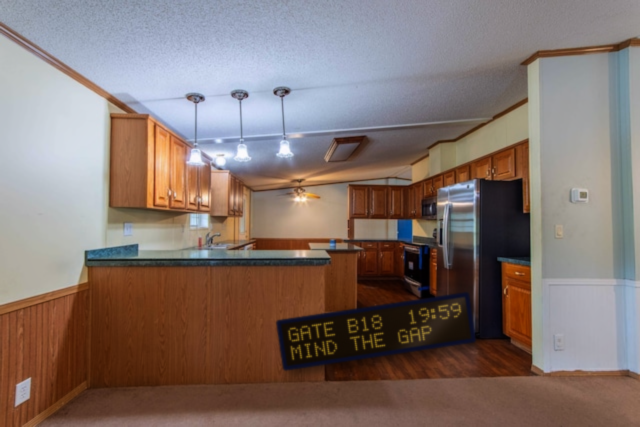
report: 19h59
